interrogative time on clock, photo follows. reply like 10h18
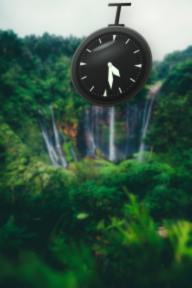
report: 4h28
